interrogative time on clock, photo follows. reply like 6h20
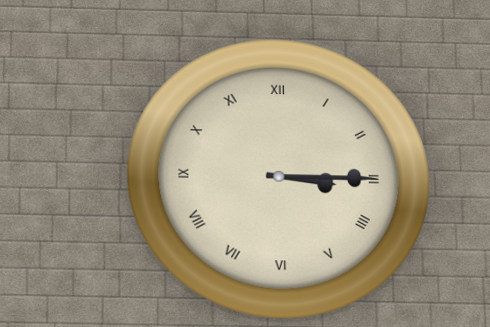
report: 3h15
